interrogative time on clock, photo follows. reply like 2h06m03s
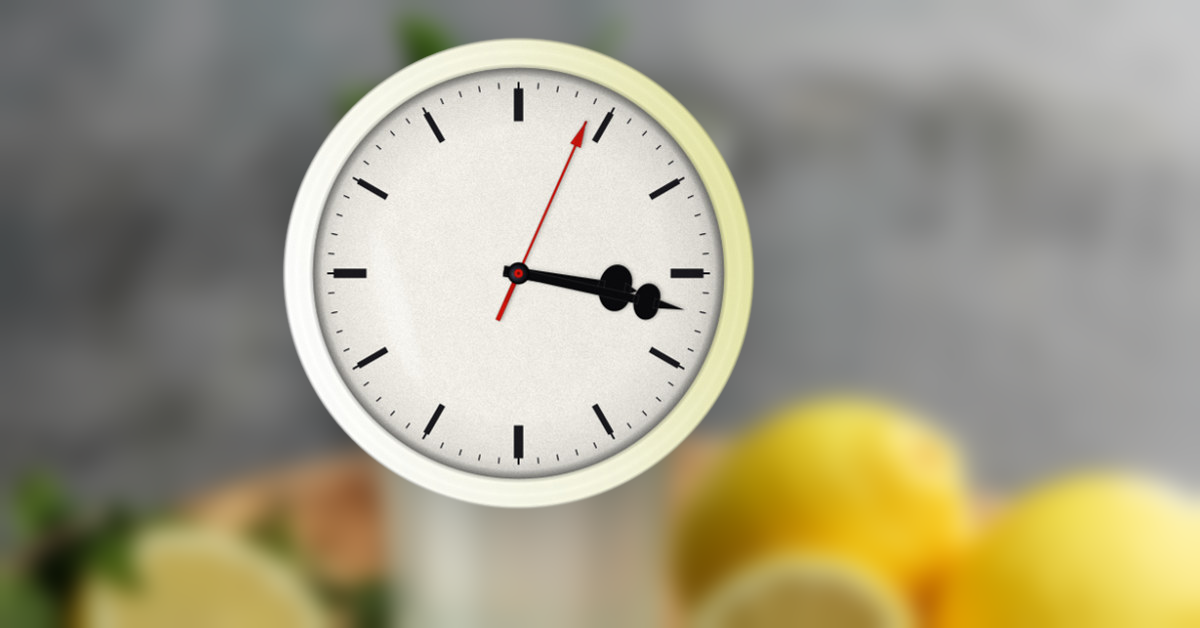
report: 3h17m04s
